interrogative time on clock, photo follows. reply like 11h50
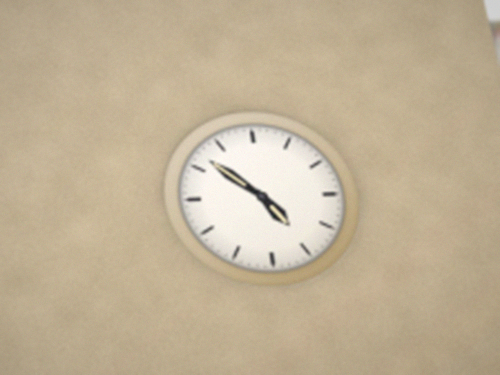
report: 4h52
